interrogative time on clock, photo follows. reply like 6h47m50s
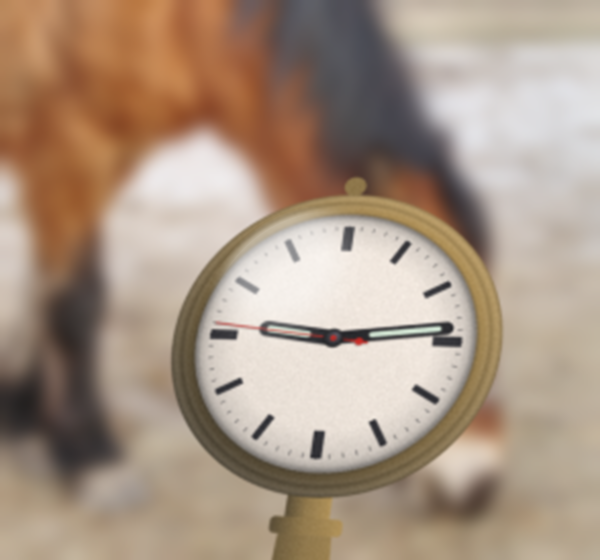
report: 9h13m46s
